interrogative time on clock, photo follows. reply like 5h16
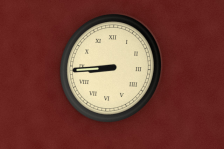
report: 8h44
